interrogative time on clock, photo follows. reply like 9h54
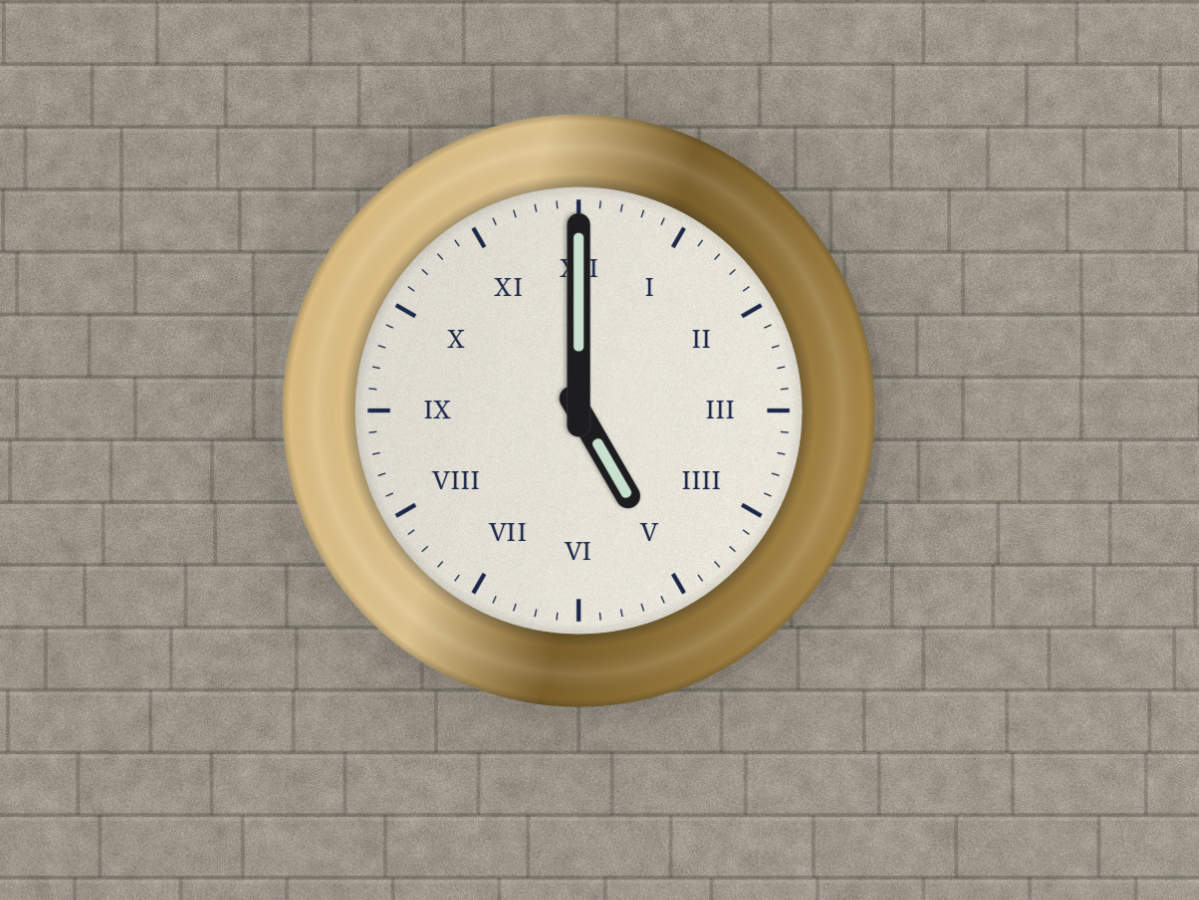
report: 5h00
